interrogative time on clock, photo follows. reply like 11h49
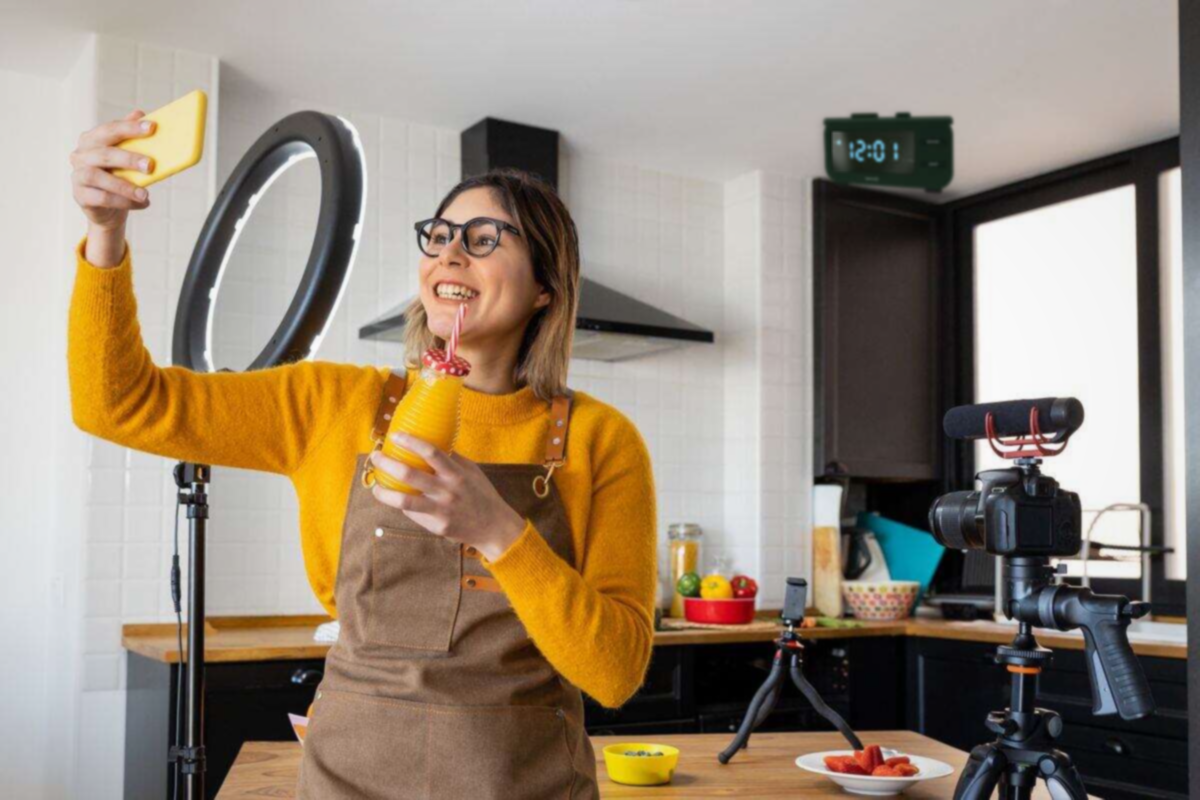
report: 12h01
